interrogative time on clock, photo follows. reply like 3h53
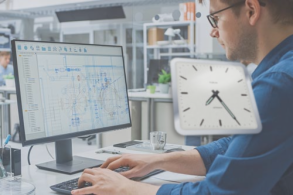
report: 7h25
